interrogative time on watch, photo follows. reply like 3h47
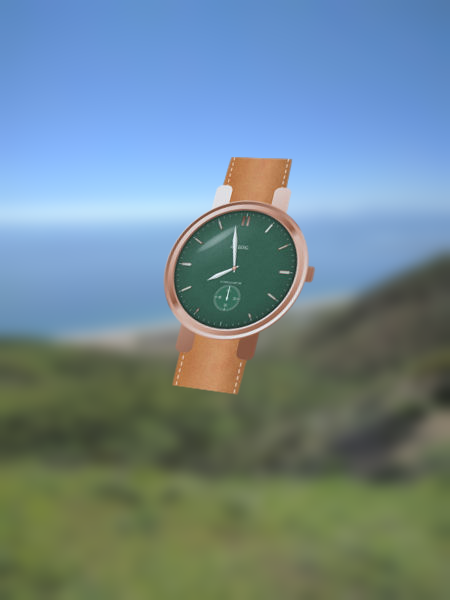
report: 7h58
